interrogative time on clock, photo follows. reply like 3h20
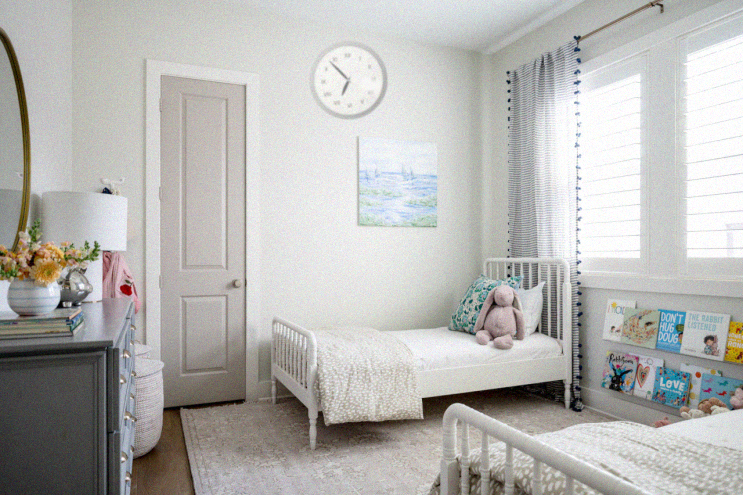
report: 6h53
